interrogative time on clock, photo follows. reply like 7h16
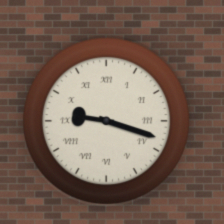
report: 9h18
